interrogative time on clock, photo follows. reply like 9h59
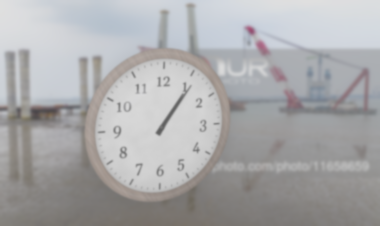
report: 1h06
